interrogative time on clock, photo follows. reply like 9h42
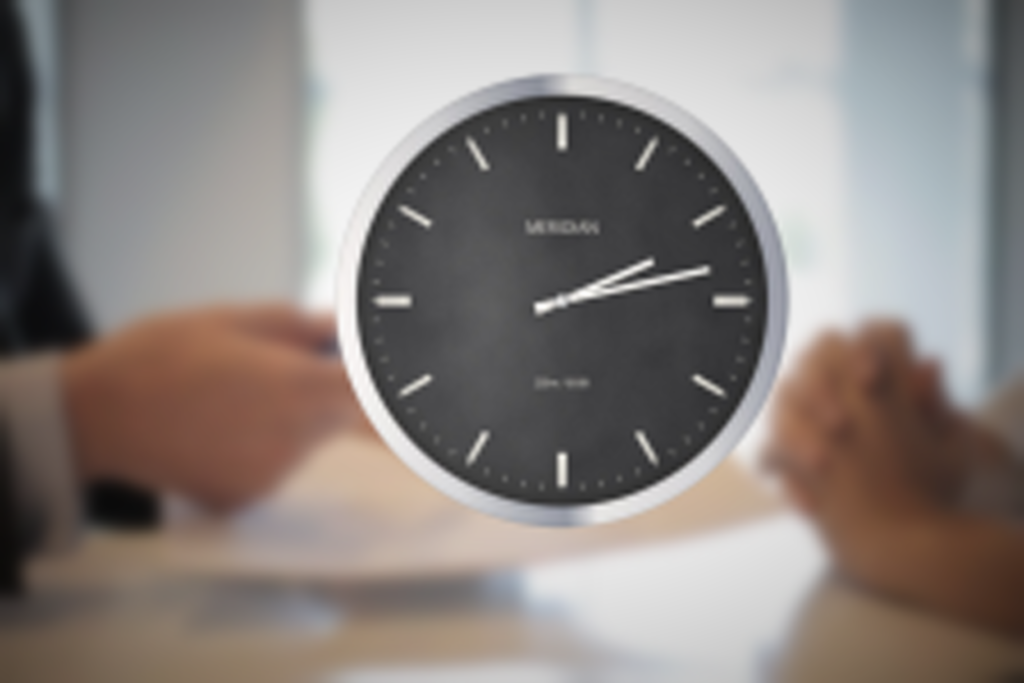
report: 2h13
